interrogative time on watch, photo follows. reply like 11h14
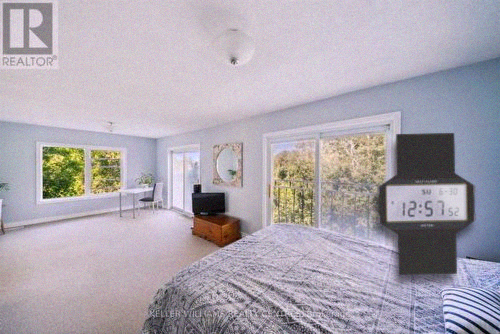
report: 12h57
